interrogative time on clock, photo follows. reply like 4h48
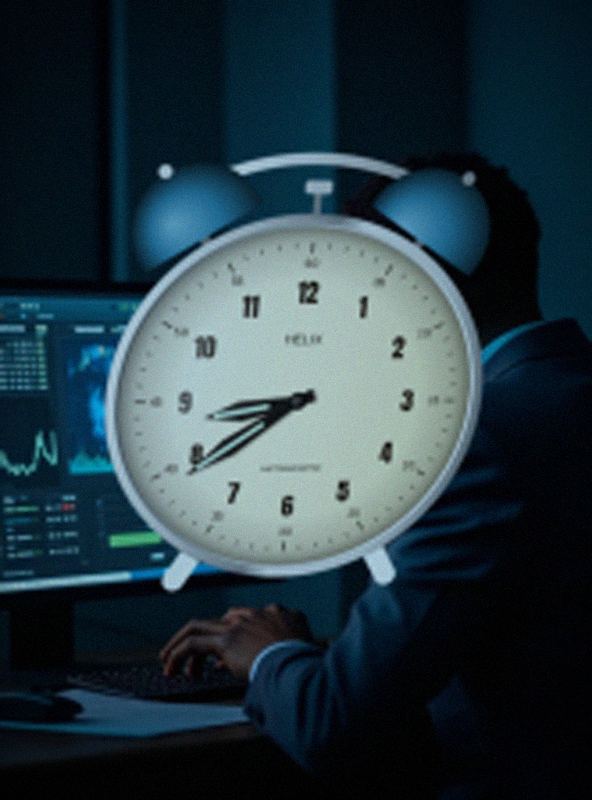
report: 8h39
